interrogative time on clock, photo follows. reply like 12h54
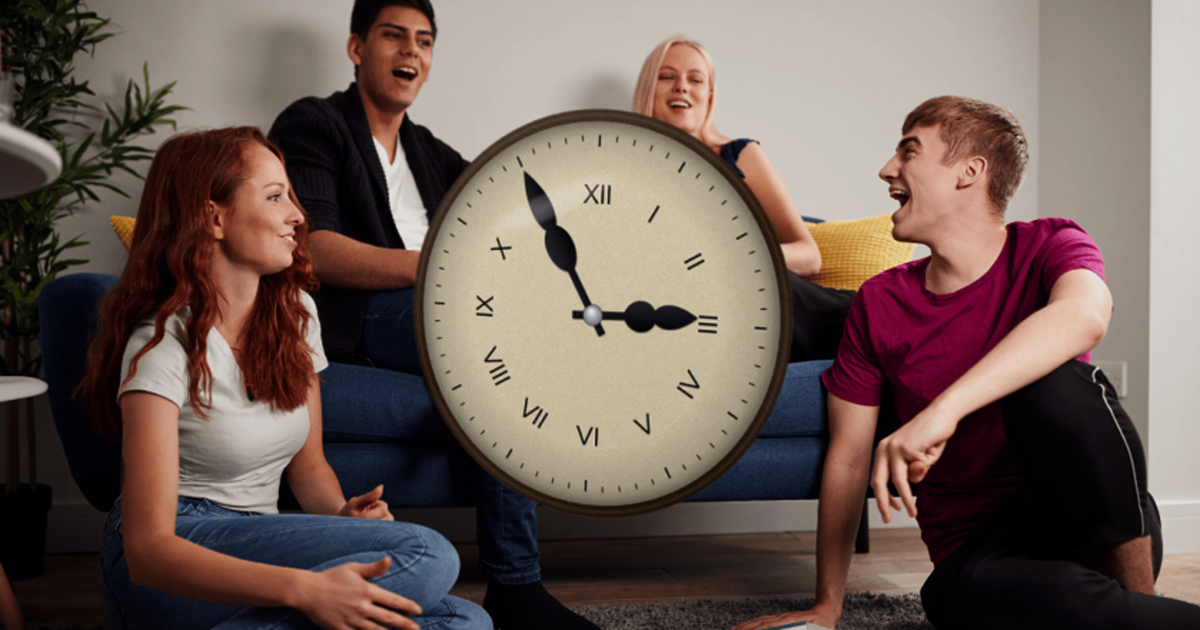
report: 2h55
